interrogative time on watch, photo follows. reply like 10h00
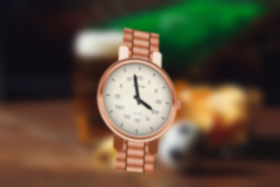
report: 3h58
